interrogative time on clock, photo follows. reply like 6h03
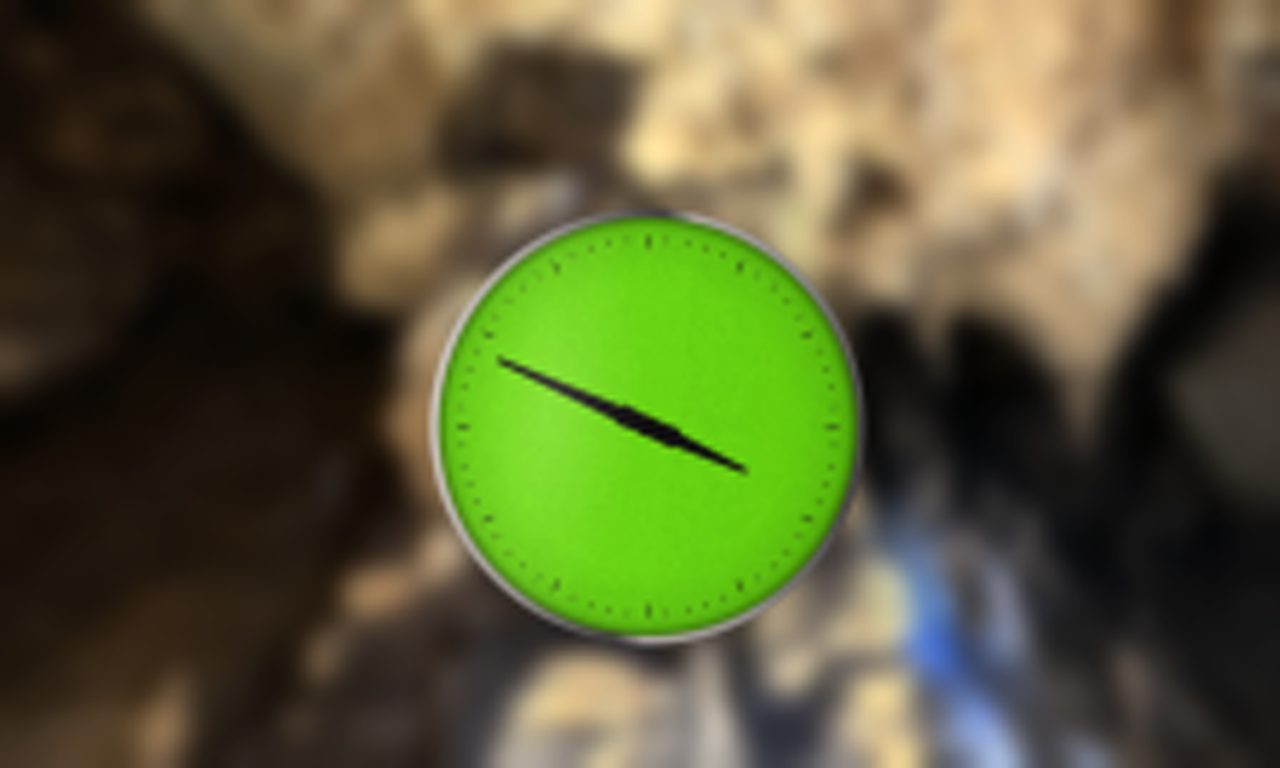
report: 3h49
